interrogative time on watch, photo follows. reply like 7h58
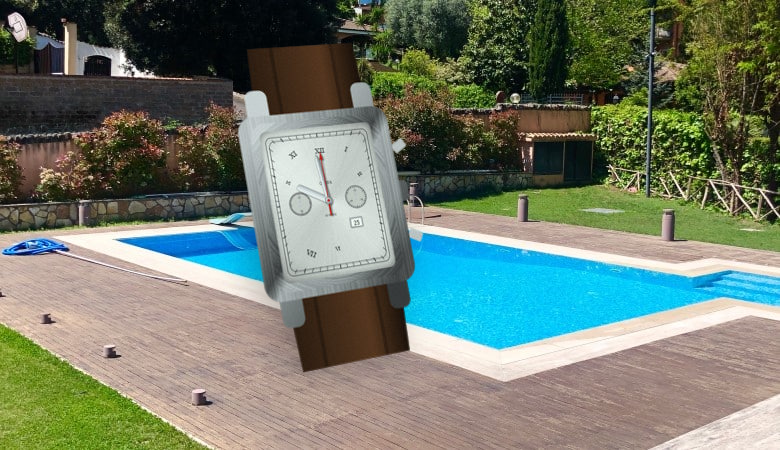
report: 9h59
